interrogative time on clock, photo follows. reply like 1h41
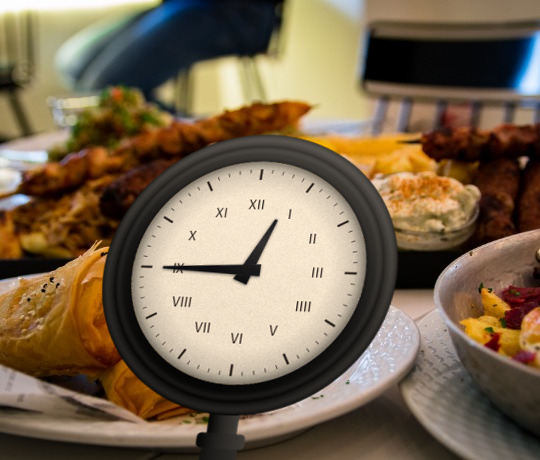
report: 12h45
